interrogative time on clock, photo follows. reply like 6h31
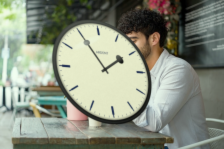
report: 1h55
